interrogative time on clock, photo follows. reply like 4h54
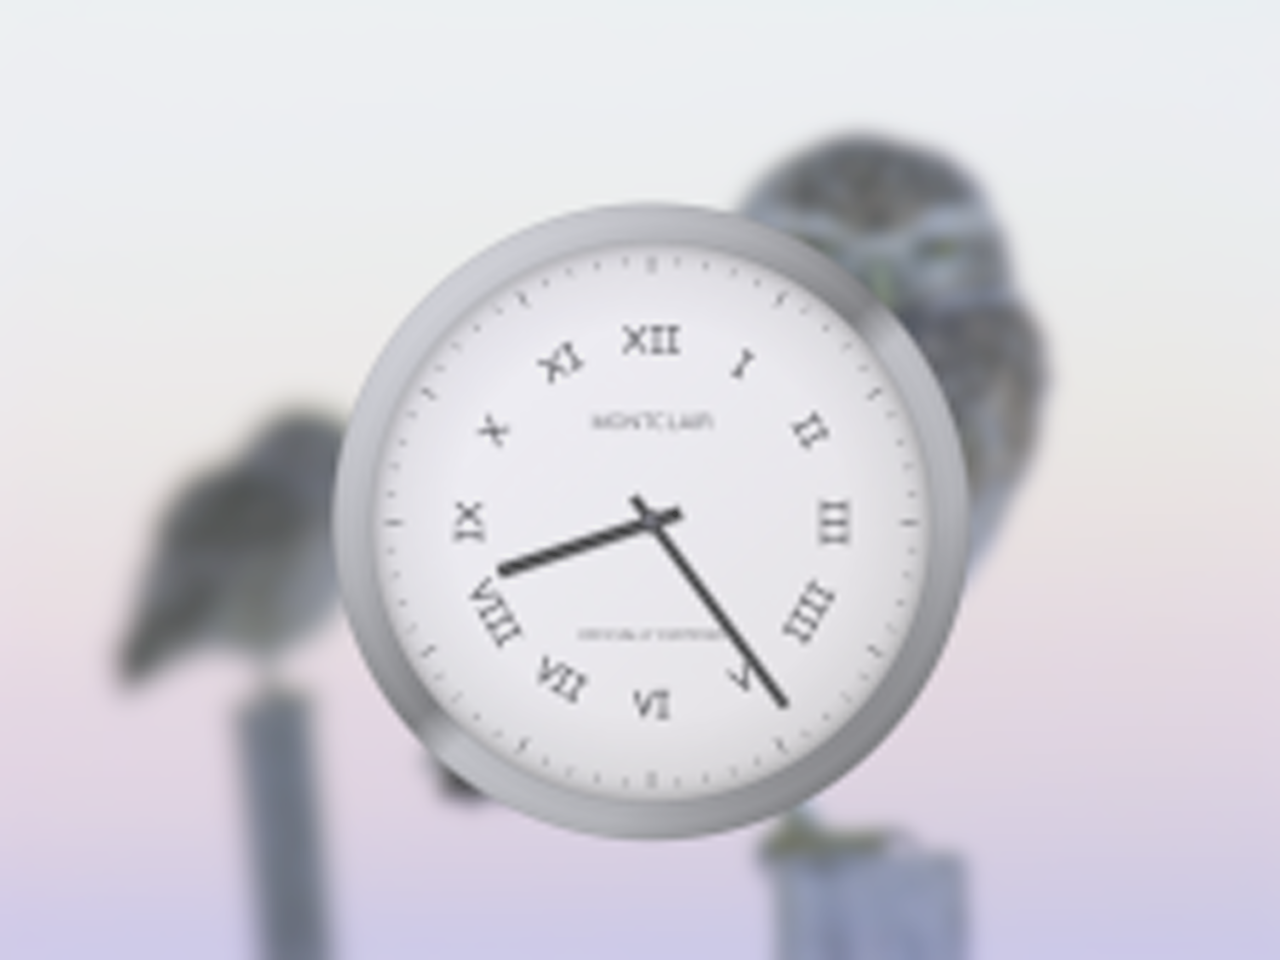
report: 8h24
